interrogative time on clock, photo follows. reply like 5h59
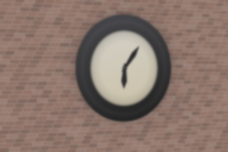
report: 6h06
